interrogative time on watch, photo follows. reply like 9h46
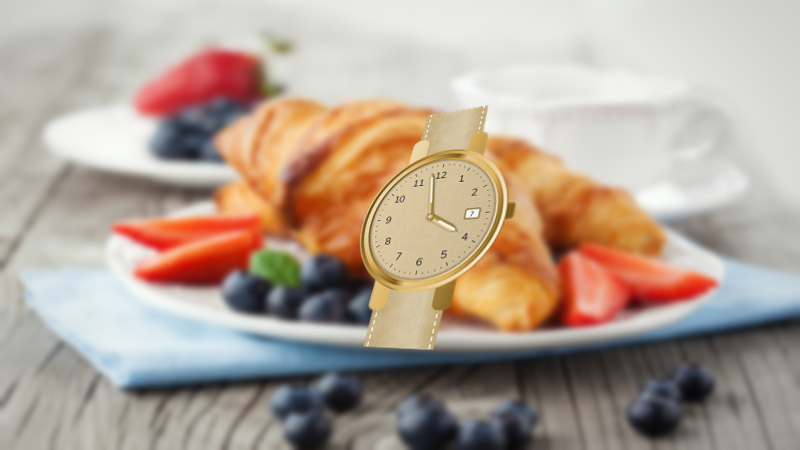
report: 3h58
